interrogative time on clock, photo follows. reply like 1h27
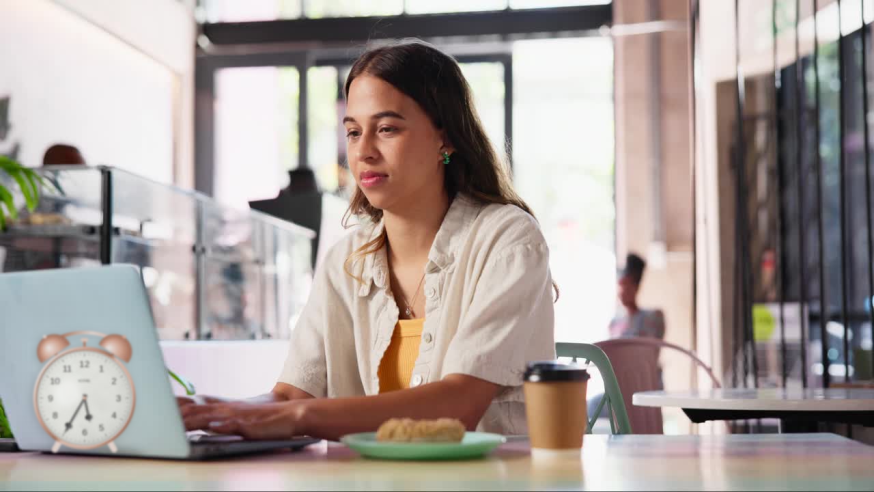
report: 5h35
